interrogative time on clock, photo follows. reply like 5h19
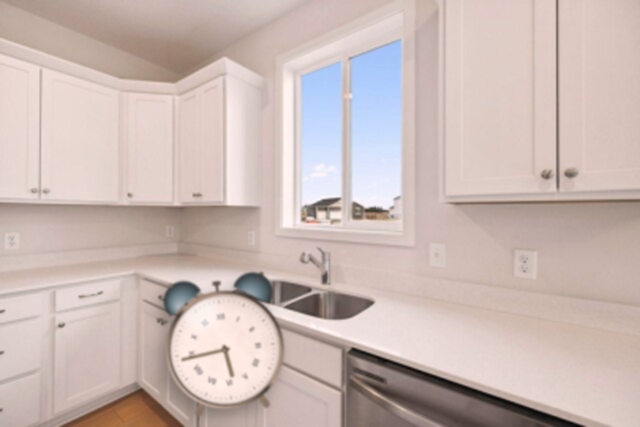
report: 5h44
